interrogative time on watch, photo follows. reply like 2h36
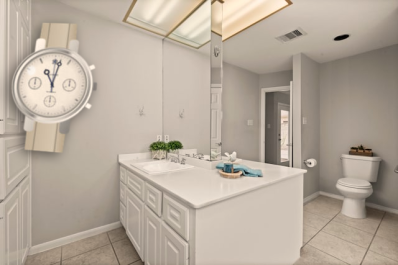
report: 11h02
